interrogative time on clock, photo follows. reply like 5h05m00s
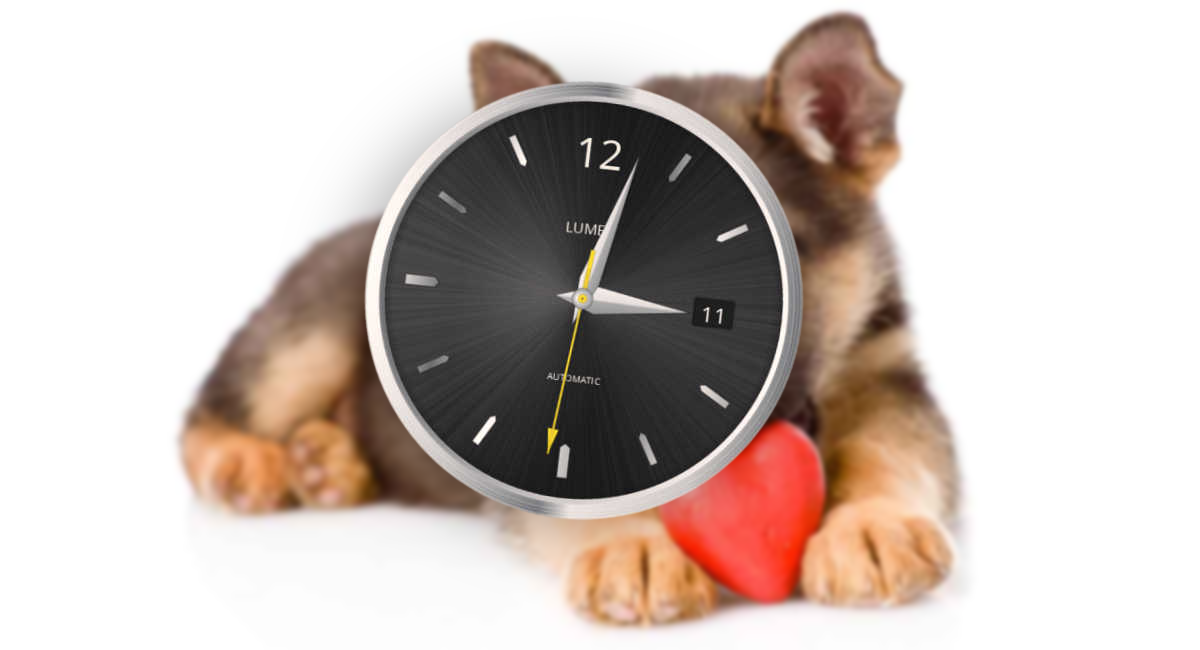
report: 3h02m31s
